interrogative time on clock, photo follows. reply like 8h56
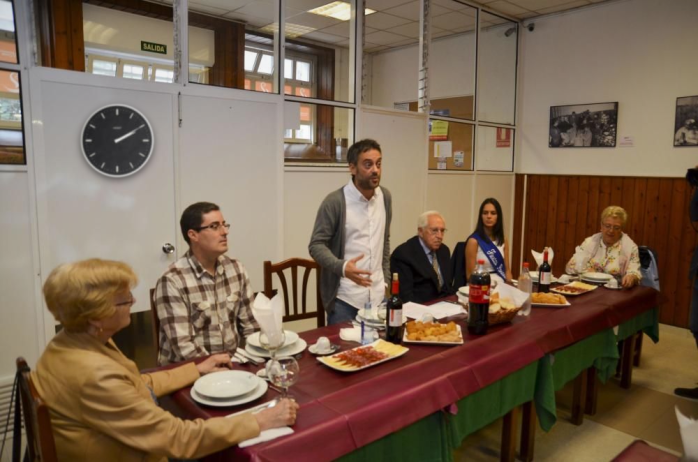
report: 2h10
